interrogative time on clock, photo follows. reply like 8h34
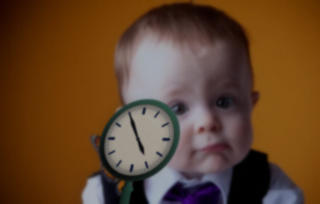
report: 4h55
